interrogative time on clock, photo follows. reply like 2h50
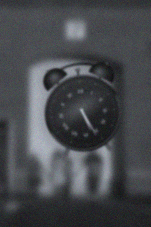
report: 5h26
